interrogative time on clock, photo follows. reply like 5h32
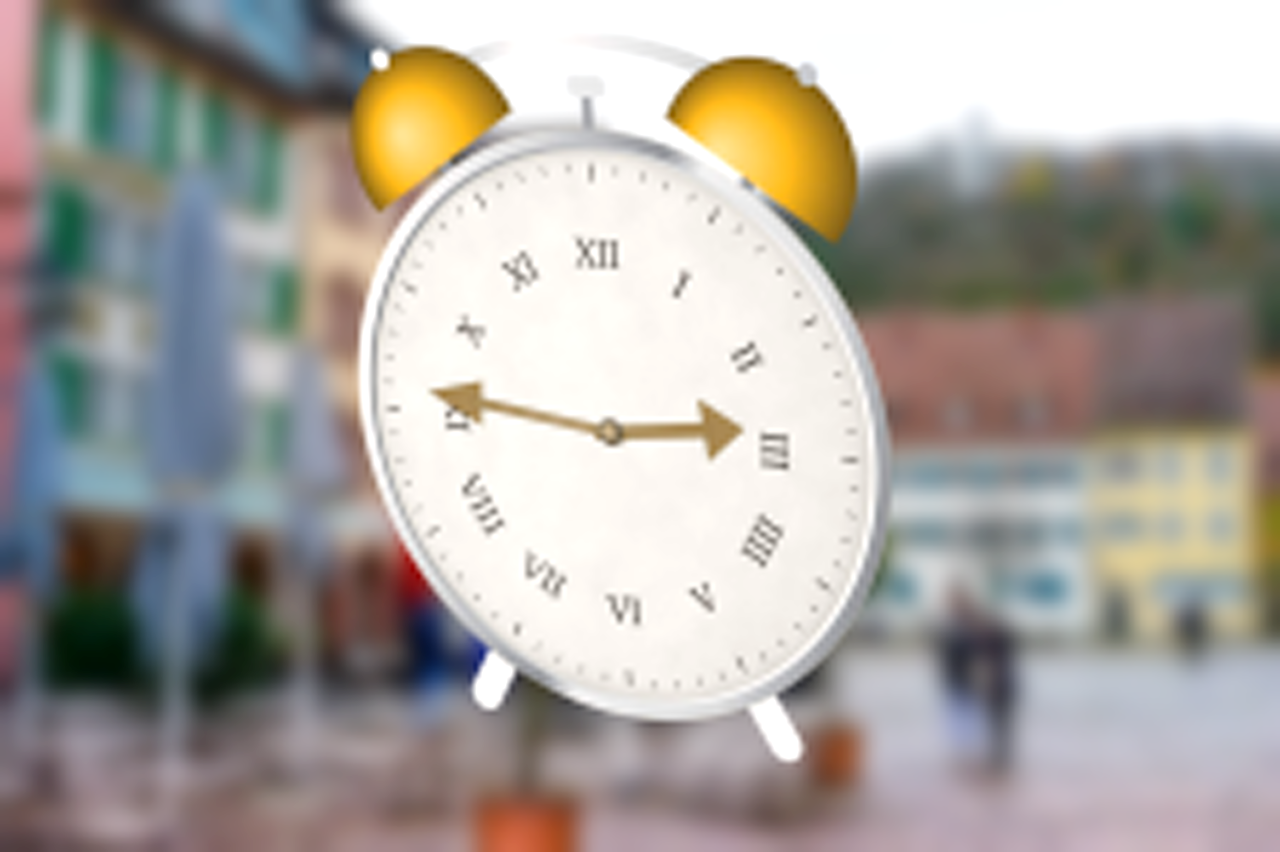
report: 2h46
